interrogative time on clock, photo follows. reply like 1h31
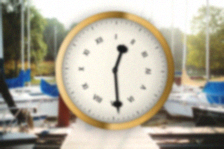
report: 1h34
